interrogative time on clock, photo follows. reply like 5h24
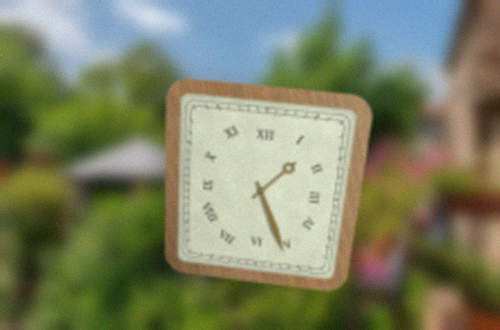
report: 1h26
